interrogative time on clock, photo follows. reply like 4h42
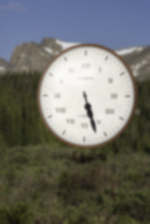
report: 5h27
